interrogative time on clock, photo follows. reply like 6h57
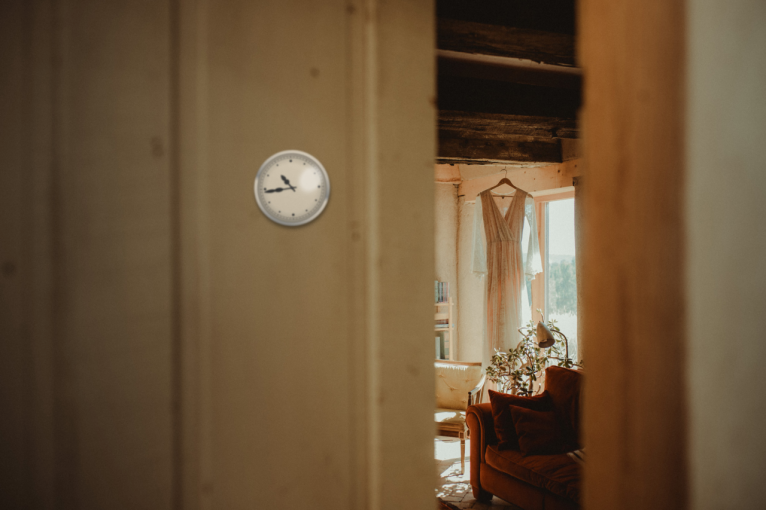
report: 10h44
